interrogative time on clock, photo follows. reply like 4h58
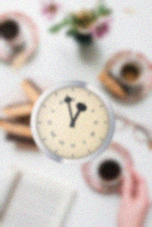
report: 12h58
